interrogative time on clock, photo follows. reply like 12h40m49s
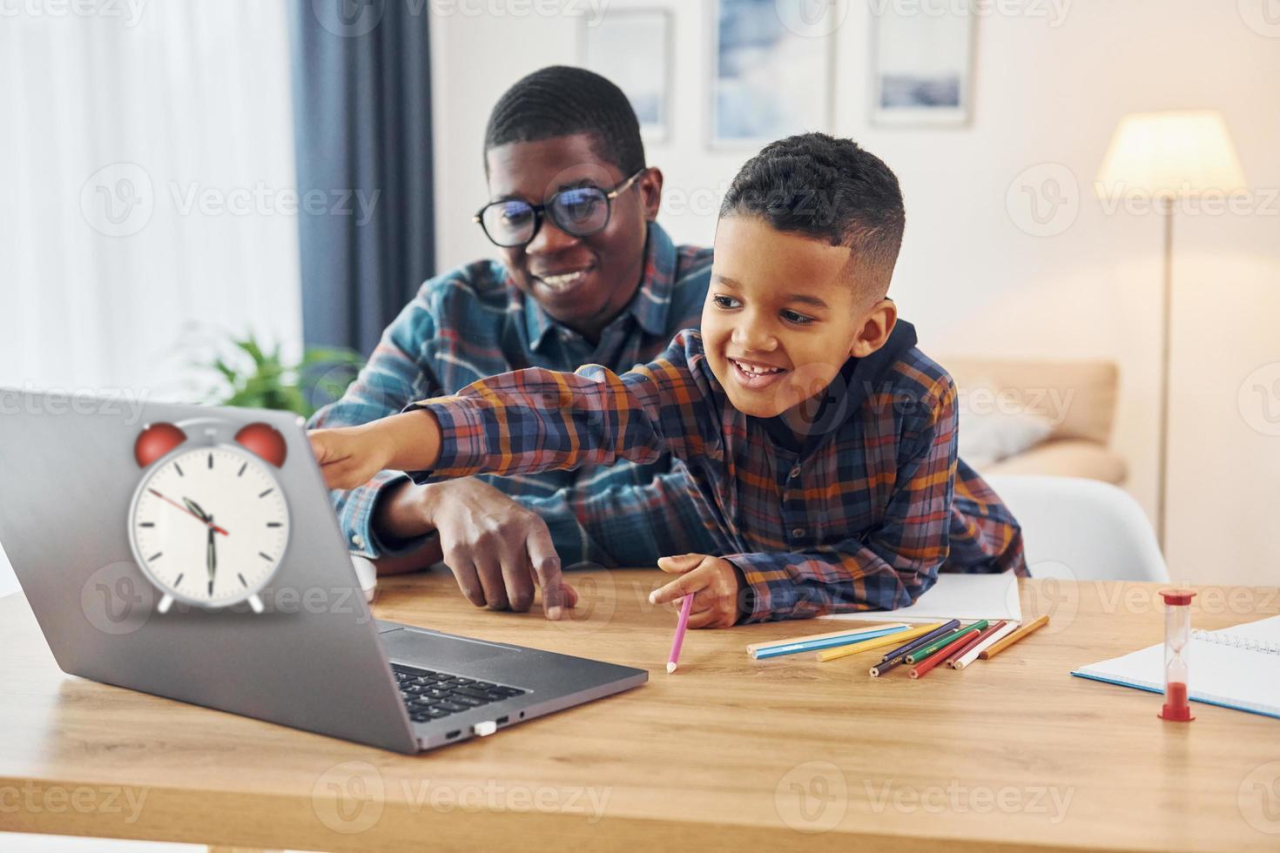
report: 10h29m50s
